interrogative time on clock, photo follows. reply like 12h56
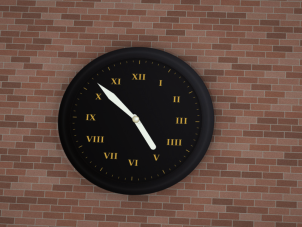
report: 4h52
